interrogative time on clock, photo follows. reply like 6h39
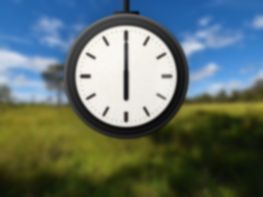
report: 6h00
